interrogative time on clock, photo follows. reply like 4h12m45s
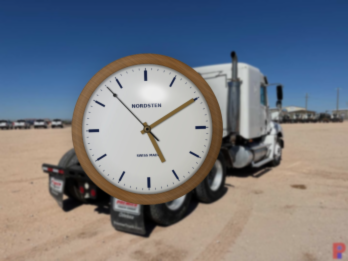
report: 5h09m53s
